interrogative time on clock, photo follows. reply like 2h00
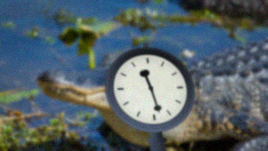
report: 11h28
